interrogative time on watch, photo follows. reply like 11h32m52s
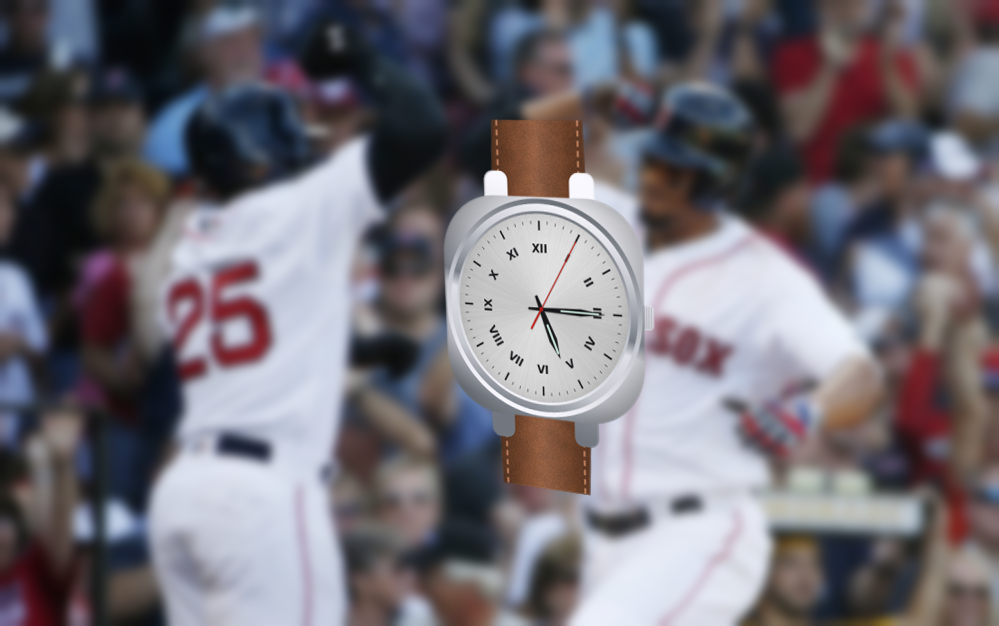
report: 5h15m05s
